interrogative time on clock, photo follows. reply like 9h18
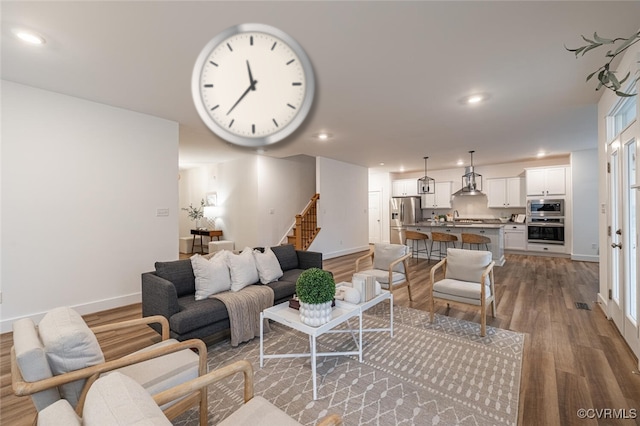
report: 11h37
